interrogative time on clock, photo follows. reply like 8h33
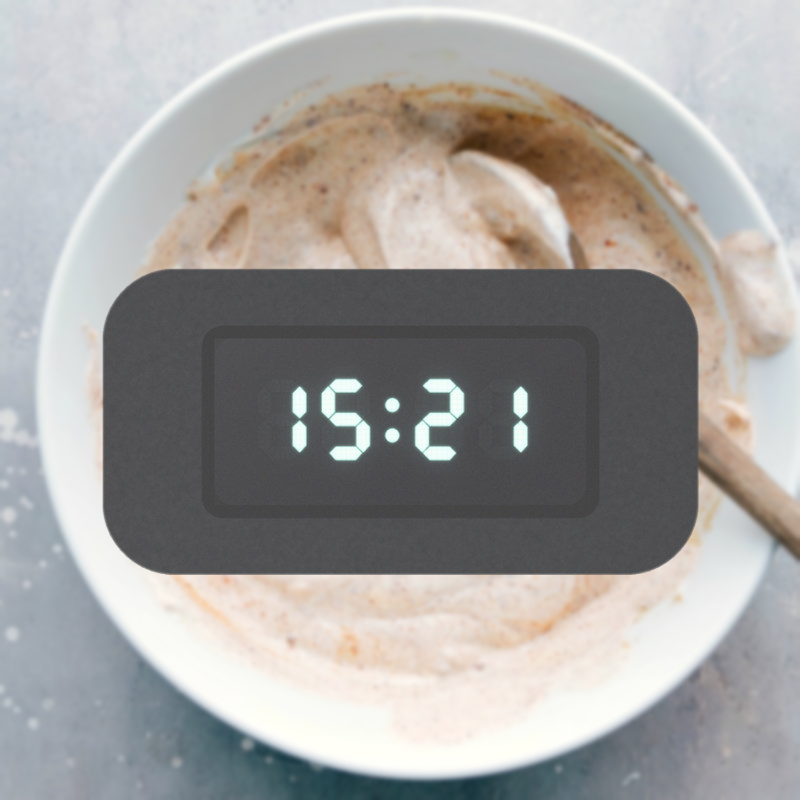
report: 15h21
